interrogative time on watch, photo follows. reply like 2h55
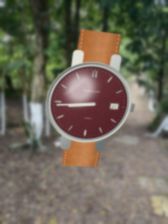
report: 8h44
